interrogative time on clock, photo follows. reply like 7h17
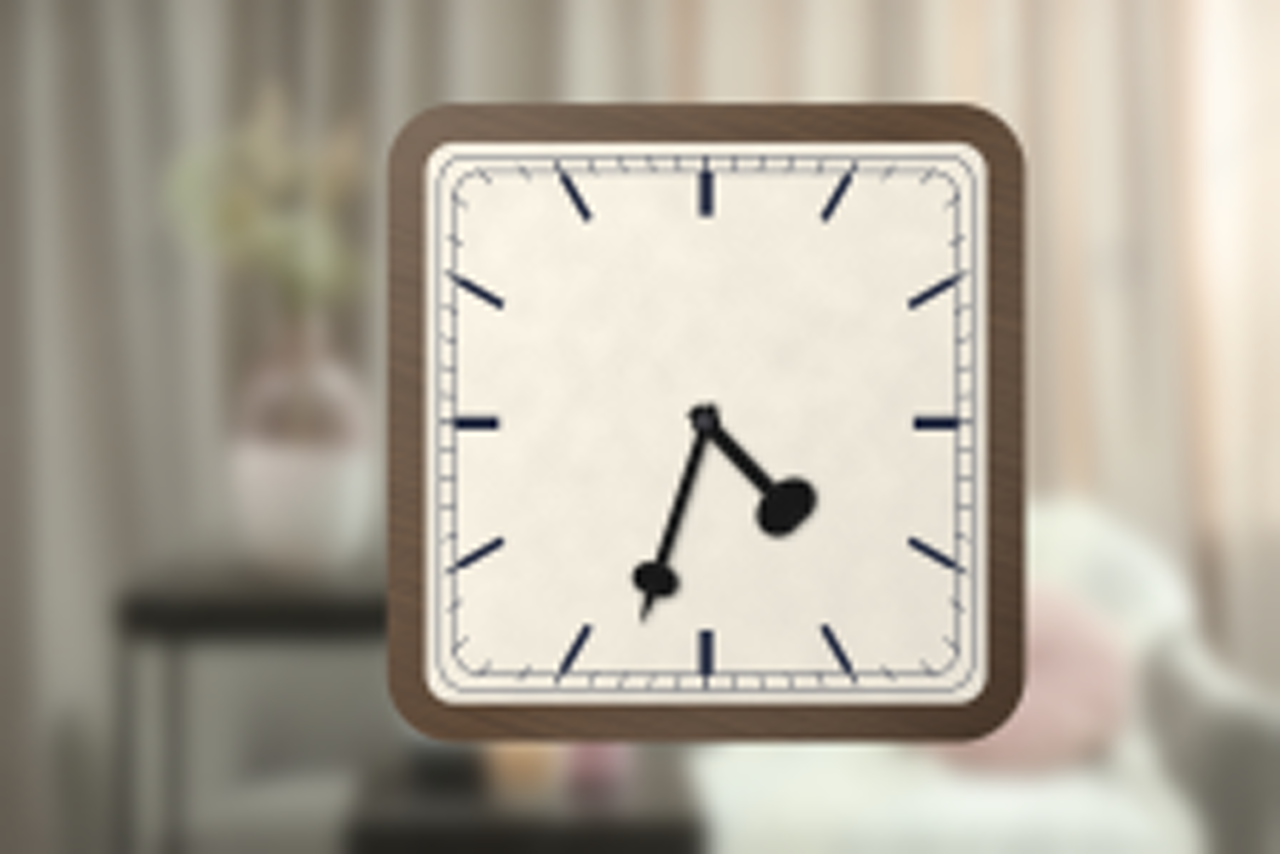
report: 4h33
